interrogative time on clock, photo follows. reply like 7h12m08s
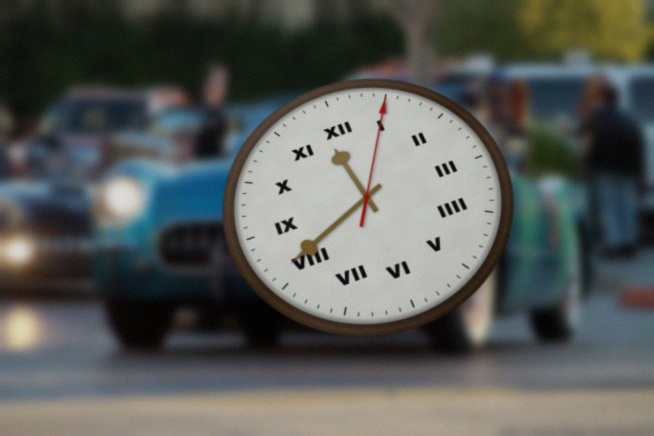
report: 11h41m05s
